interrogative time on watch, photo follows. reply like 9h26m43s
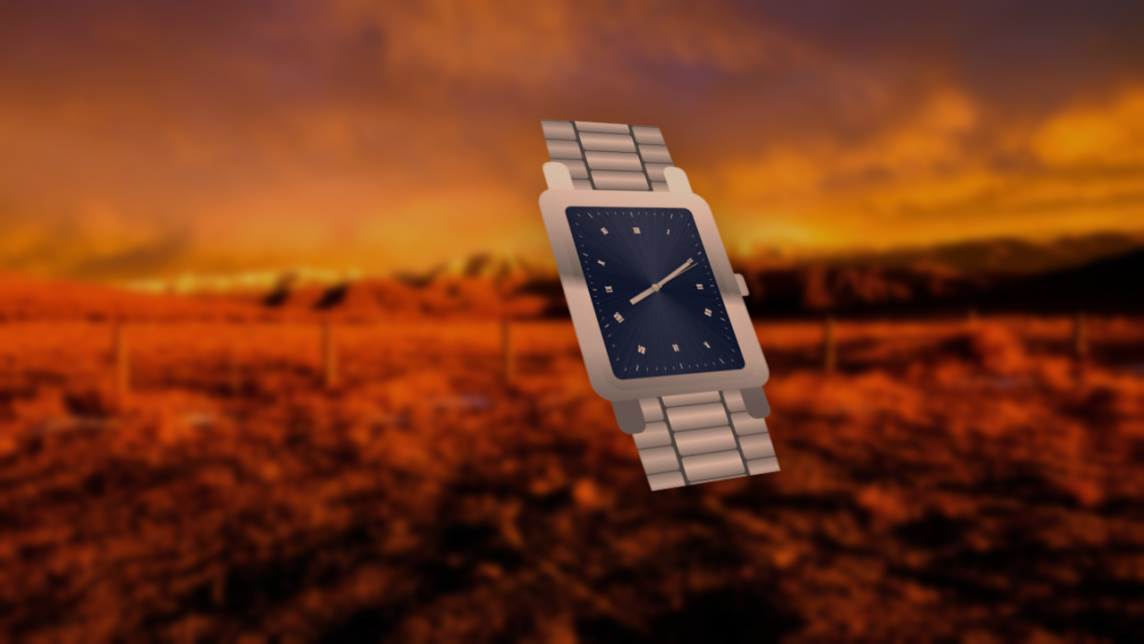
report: 8h10m11s
